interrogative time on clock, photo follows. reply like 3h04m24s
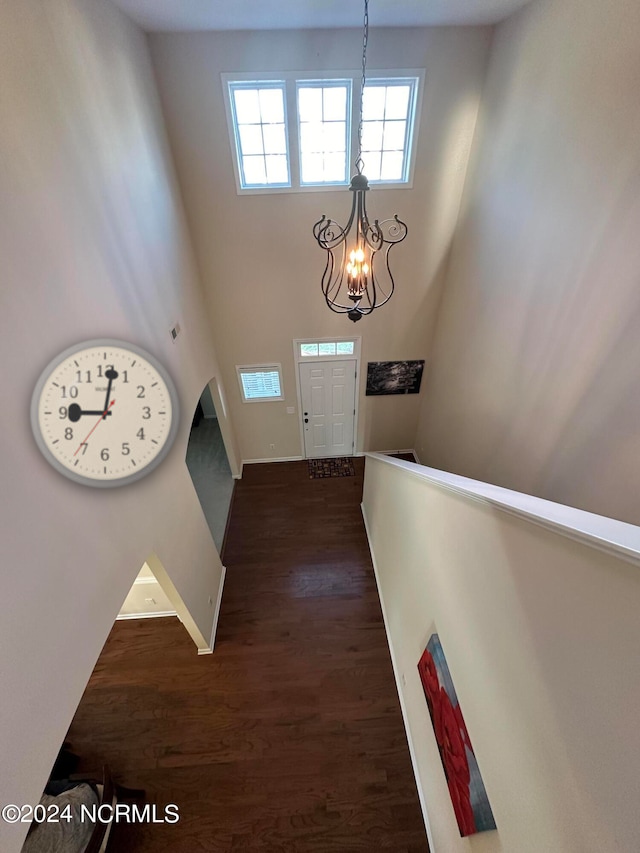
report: 9h01m36s
